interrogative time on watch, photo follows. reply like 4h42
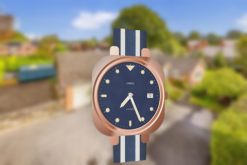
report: 7h26
